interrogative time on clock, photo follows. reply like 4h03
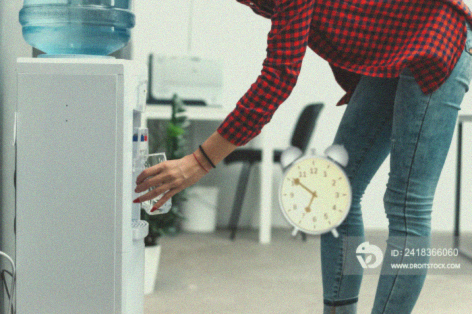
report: 6h51
